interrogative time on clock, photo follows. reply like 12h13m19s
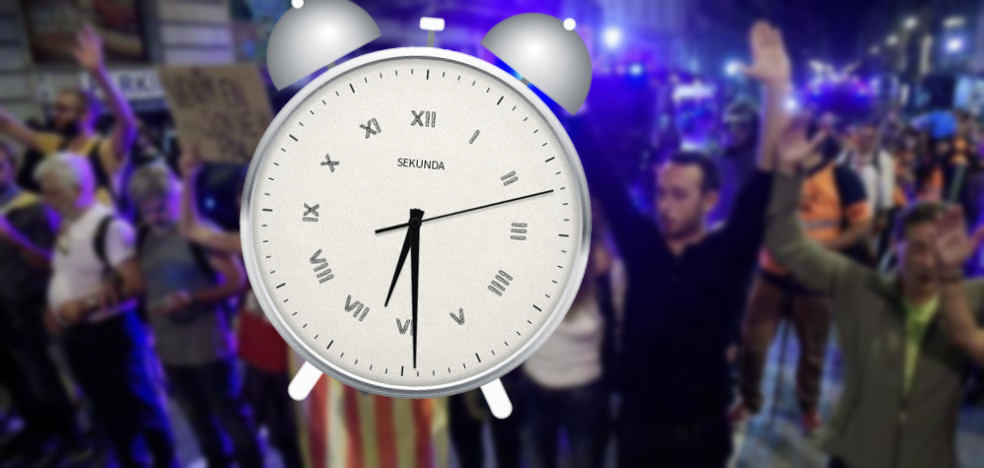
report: 6h29m12s
